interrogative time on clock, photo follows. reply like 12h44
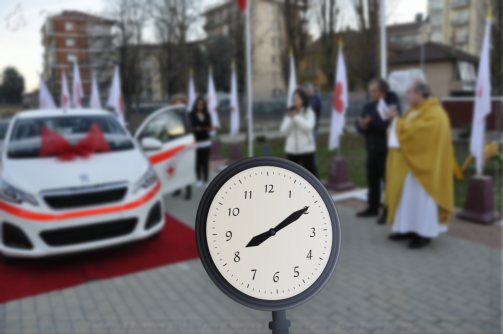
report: 8h10
